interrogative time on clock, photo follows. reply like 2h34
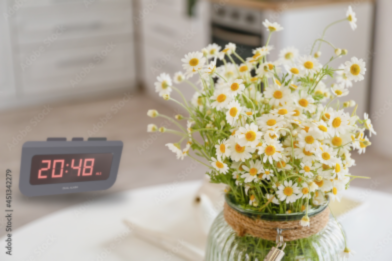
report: 20h48
